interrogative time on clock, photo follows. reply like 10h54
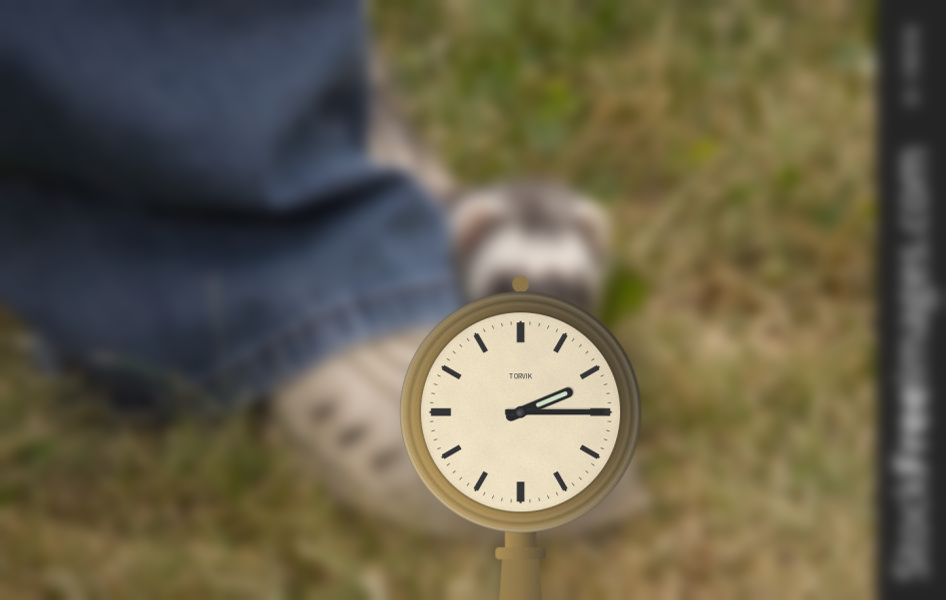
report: 2h15
